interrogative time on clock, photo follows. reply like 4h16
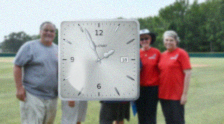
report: 1h56
